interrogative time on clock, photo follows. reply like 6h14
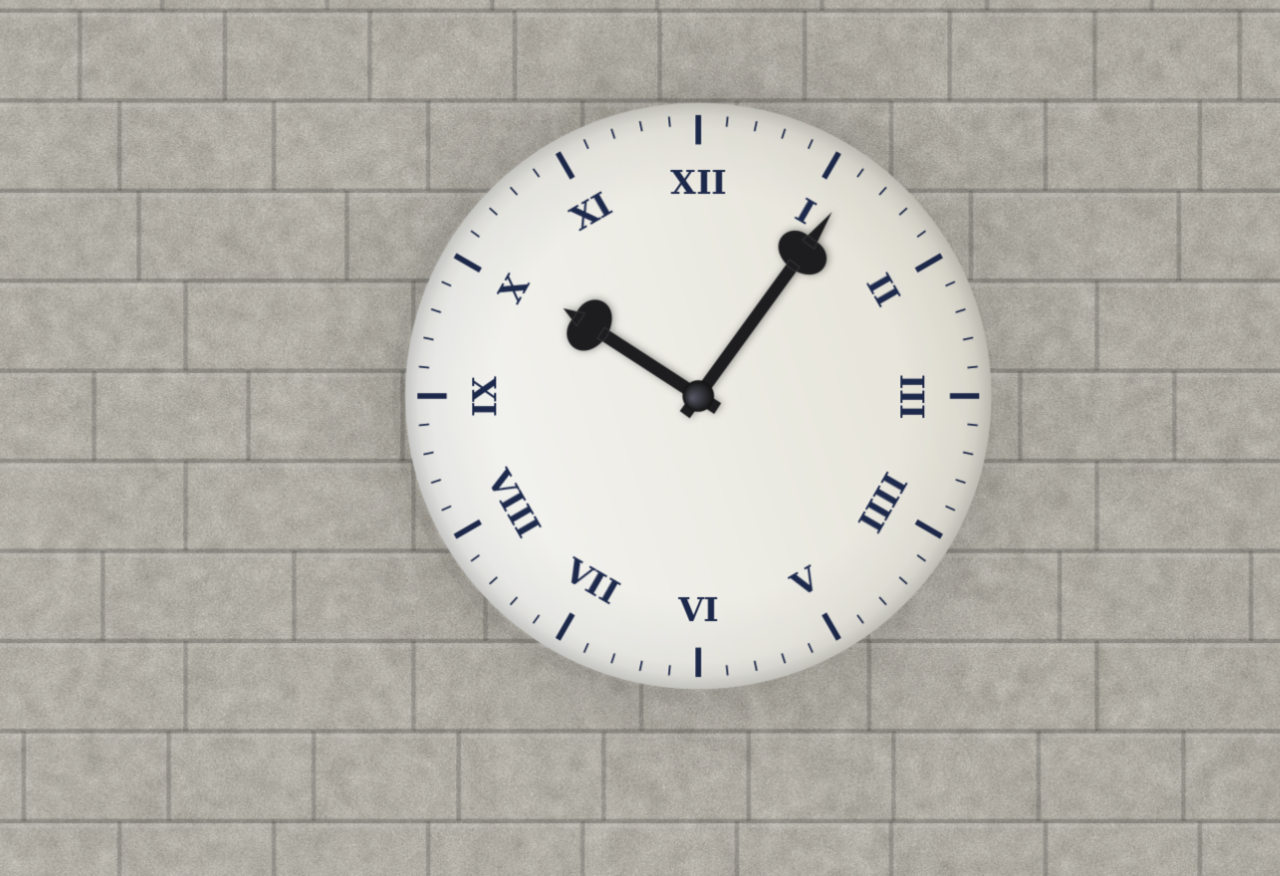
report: 10h06
